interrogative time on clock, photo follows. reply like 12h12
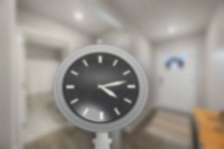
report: 4h13
